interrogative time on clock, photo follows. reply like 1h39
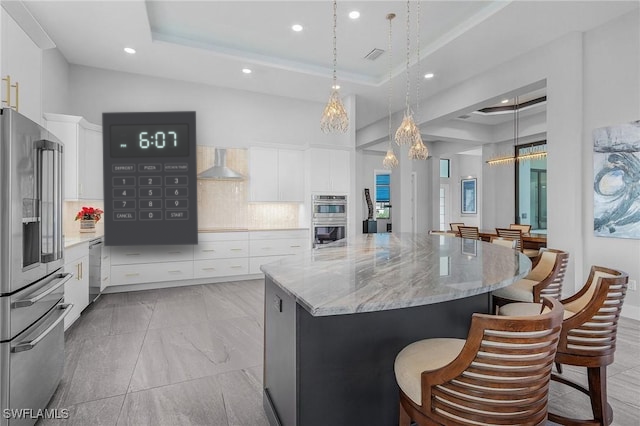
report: 6h07
